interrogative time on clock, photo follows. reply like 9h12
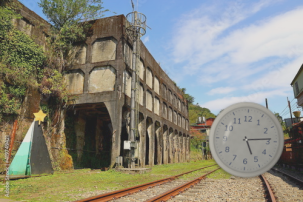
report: 5h14
